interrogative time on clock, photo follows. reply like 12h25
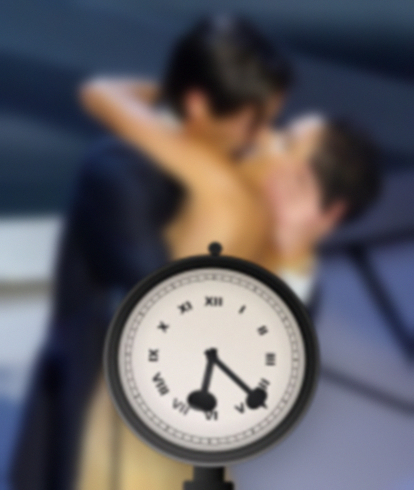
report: 6h22
